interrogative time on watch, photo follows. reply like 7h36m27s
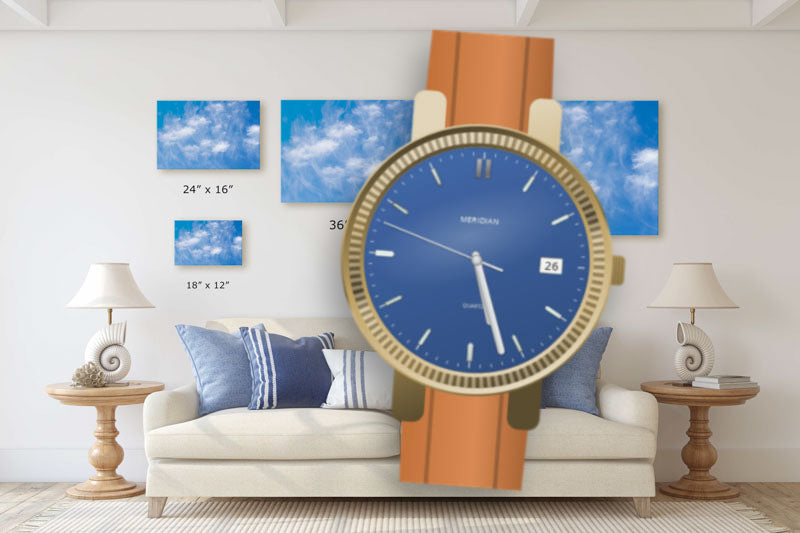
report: 5h26m48s
